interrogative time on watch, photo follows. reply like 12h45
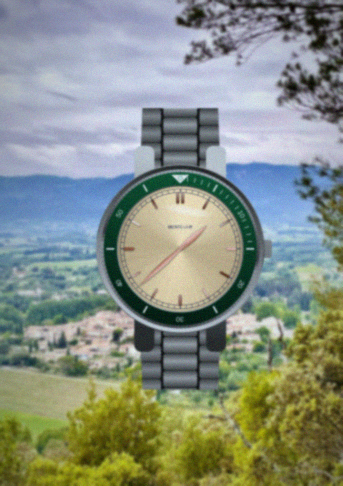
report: 1h38
